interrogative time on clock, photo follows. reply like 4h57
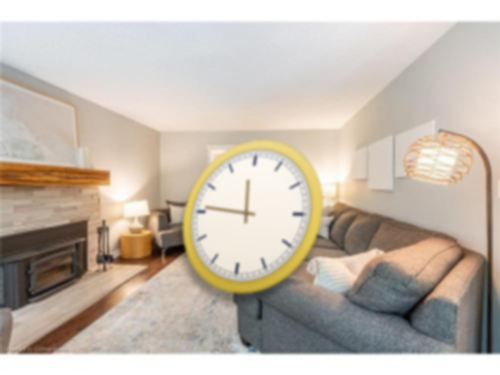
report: 11h46
